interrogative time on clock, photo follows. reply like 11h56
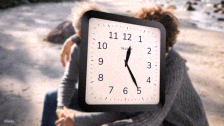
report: 12h25
